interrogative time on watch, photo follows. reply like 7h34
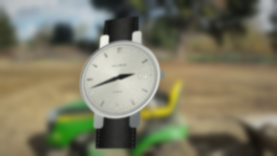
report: 2h42
